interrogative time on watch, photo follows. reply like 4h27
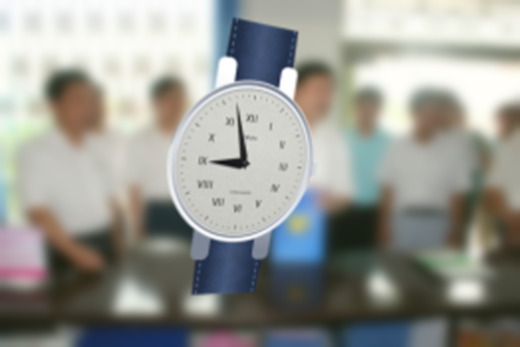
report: 8h57
